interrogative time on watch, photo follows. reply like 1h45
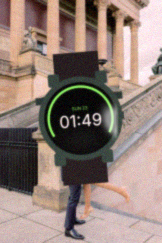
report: 1h49
